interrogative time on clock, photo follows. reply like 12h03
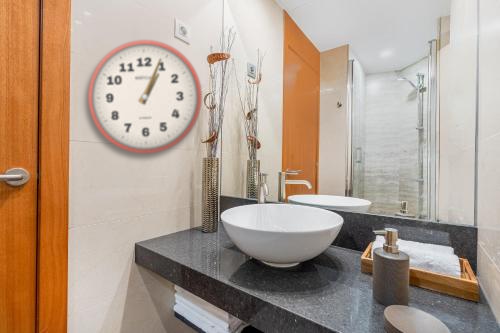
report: 1h04
